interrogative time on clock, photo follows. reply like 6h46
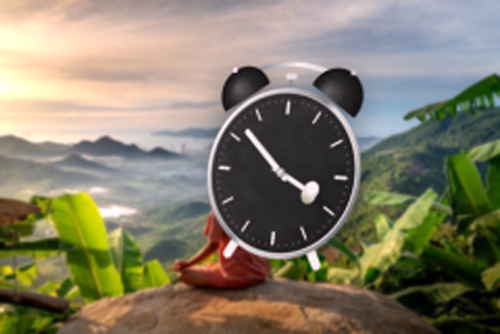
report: 3h52
